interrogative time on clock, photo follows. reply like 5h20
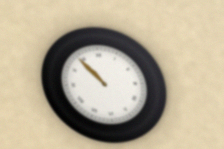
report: 10h54
